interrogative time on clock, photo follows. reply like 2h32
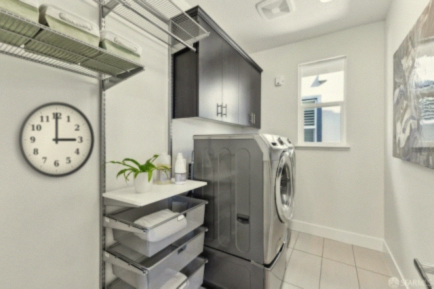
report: 3h00
